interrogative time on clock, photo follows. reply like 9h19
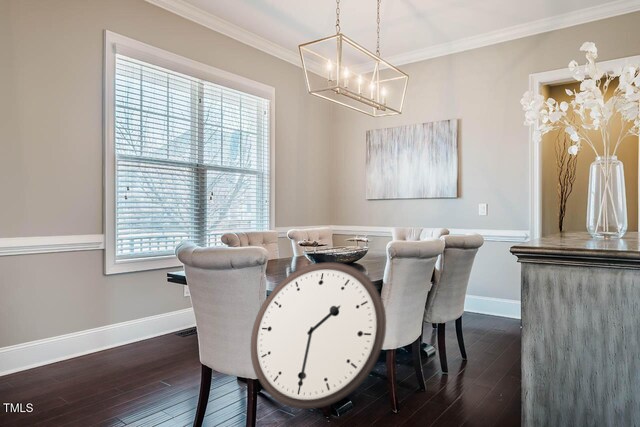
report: 1h30
